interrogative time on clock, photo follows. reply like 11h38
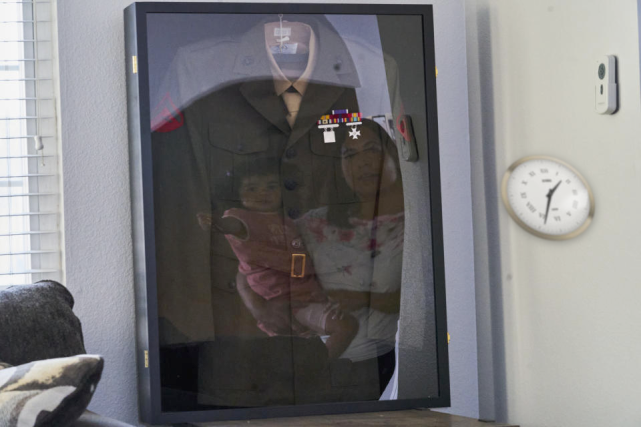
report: 1h34
